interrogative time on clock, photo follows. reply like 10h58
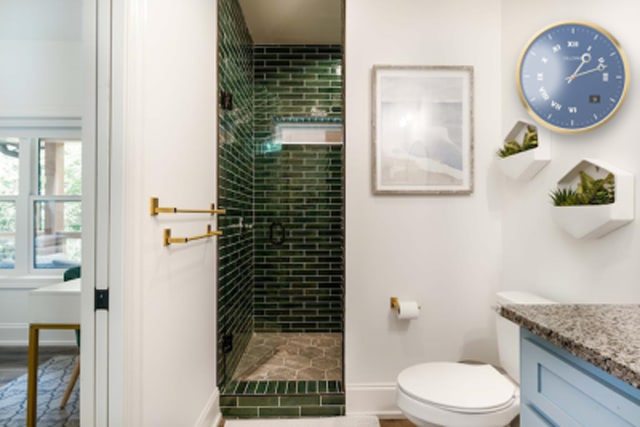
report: 1h12
